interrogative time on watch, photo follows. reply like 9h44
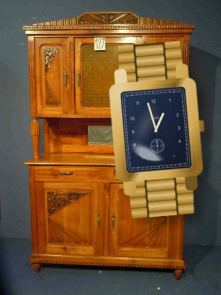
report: 12h58
